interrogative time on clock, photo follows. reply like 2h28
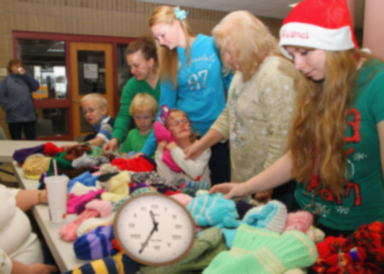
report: 11h35
